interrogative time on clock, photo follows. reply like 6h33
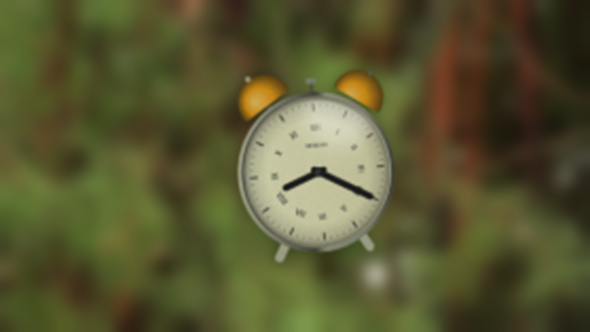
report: 8h20
